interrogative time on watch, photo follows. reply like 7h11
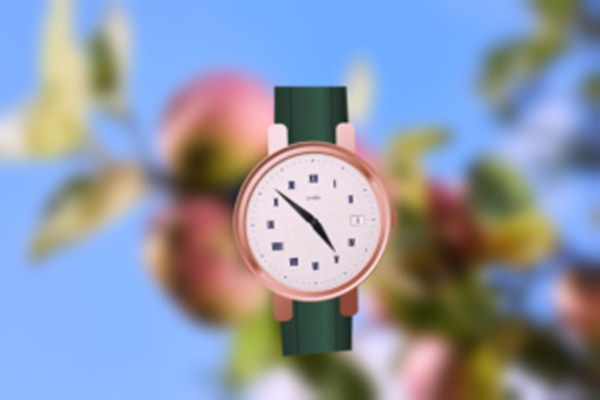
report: 4h52
